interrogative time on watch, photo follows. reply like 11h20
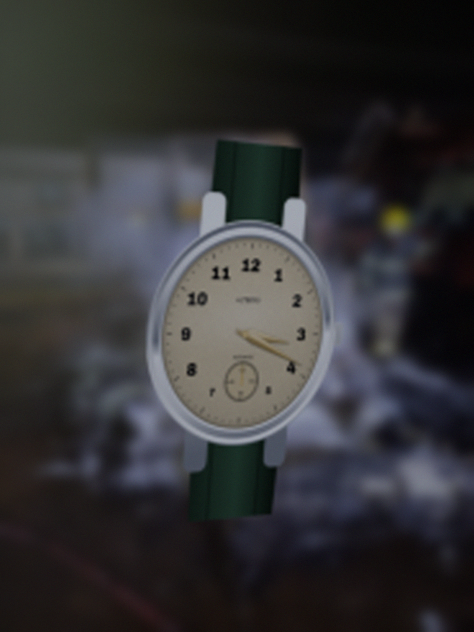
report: 3h19
